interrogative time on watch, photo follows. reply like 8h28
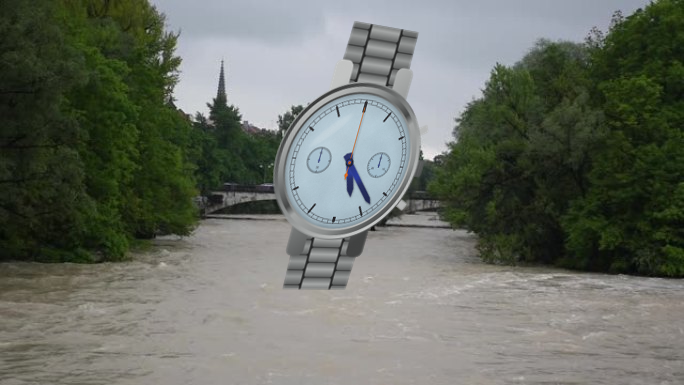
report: 5h23
